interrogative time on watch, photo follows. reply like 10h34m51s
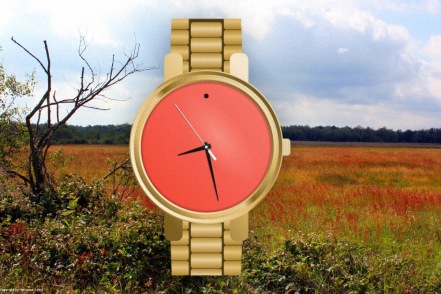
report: 8h27m54s
